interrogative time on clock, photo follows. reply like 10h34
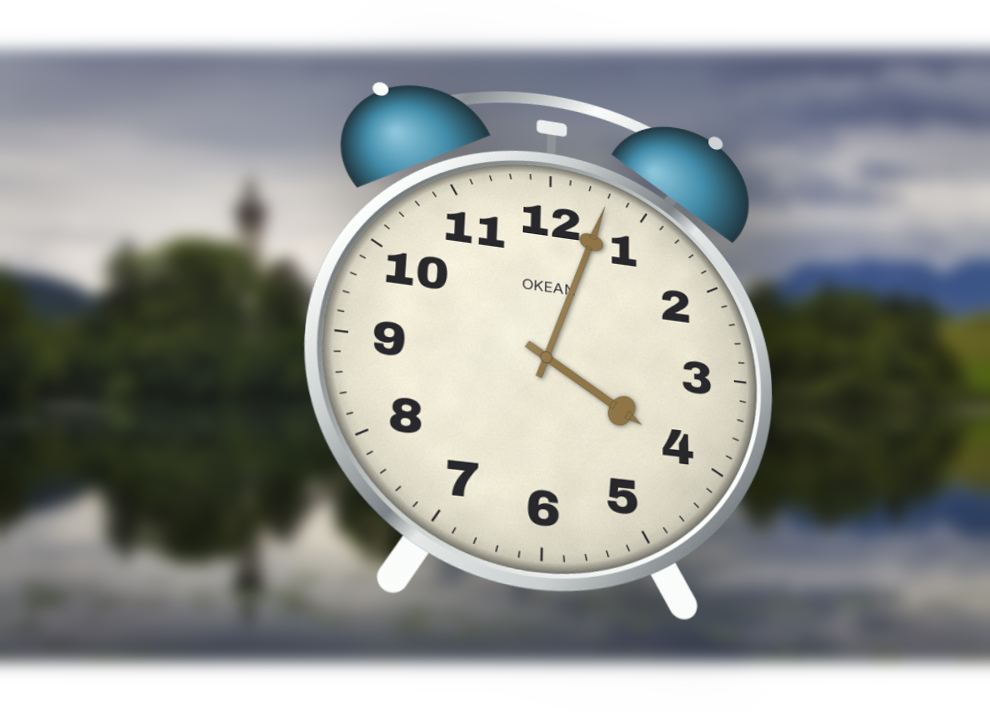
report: 4h03
